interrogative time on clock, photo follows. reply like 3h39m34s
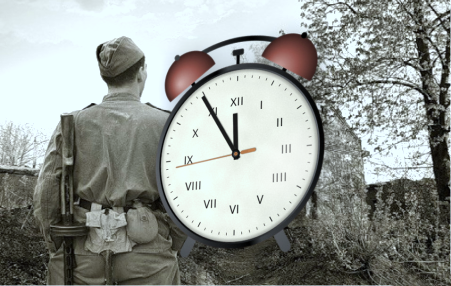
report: 11h54m44s
